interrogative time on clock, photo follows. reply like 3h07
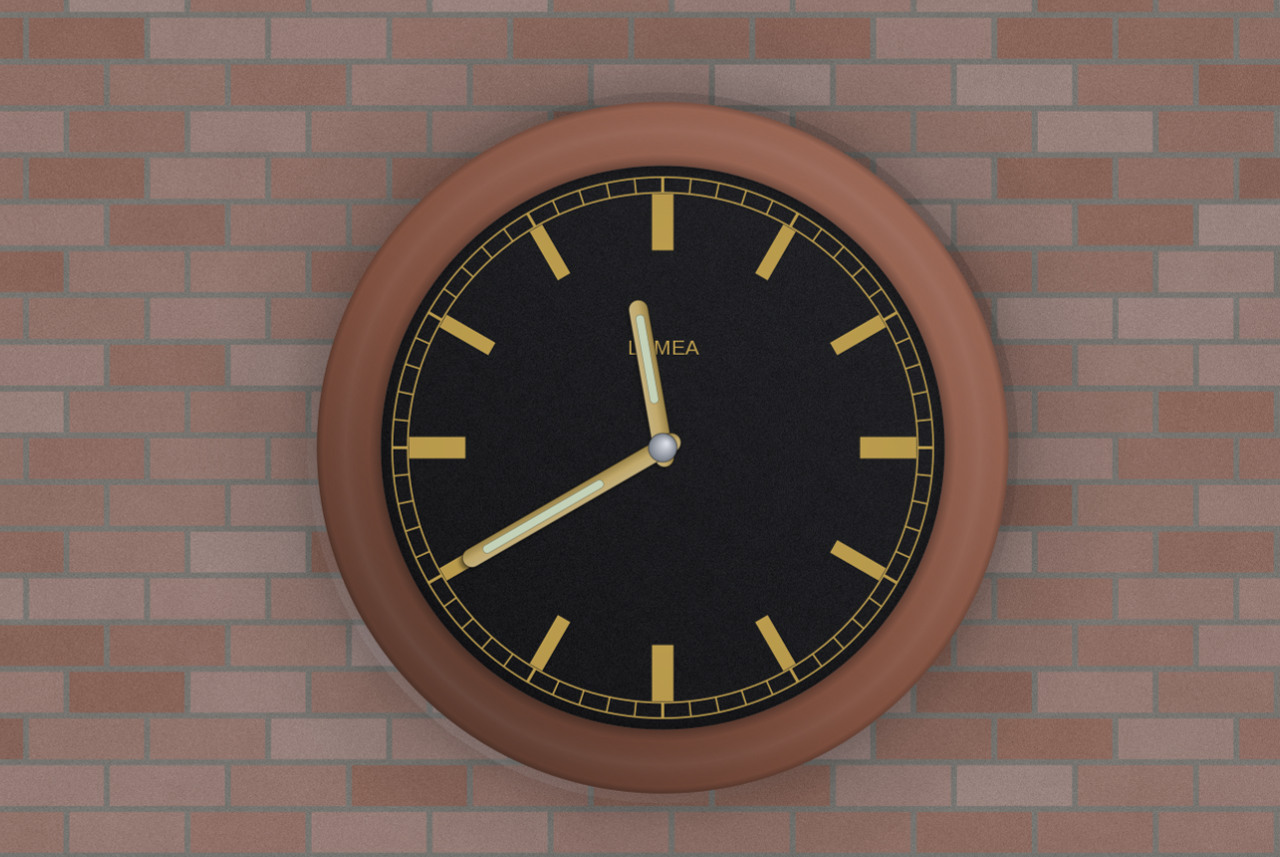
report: 11h40
